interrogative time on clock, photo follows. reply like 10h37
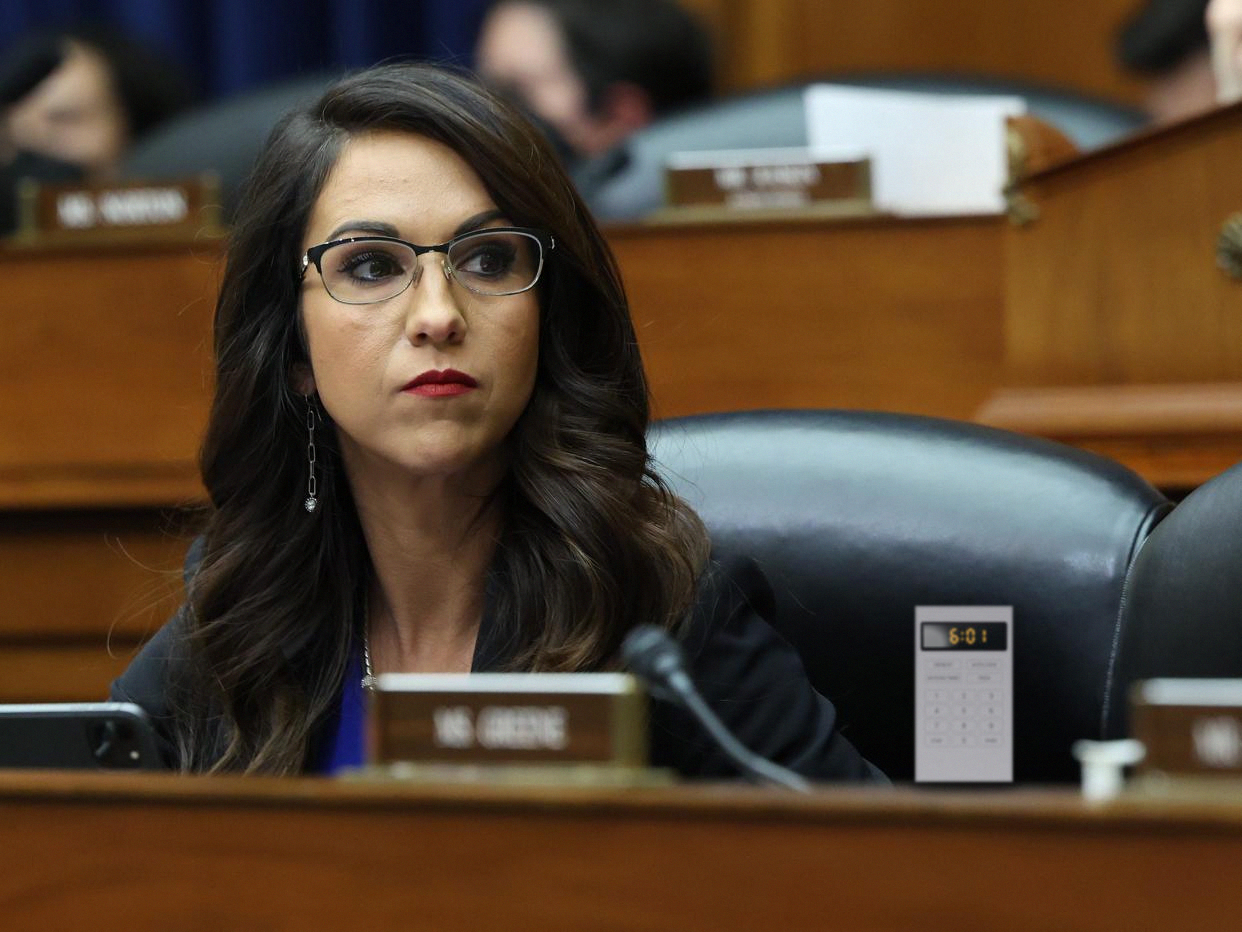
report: 6h01
